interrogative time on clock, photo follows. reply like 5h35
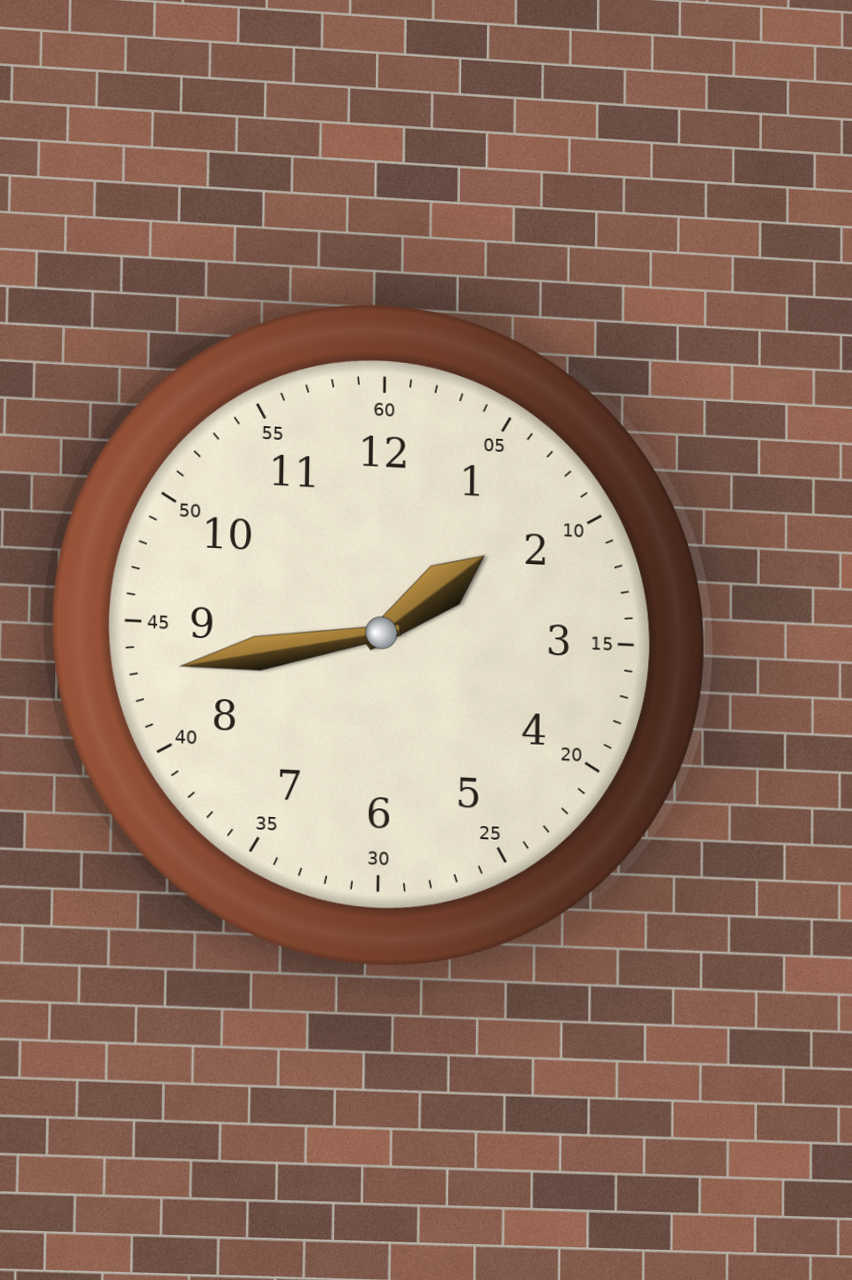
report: 1h43
